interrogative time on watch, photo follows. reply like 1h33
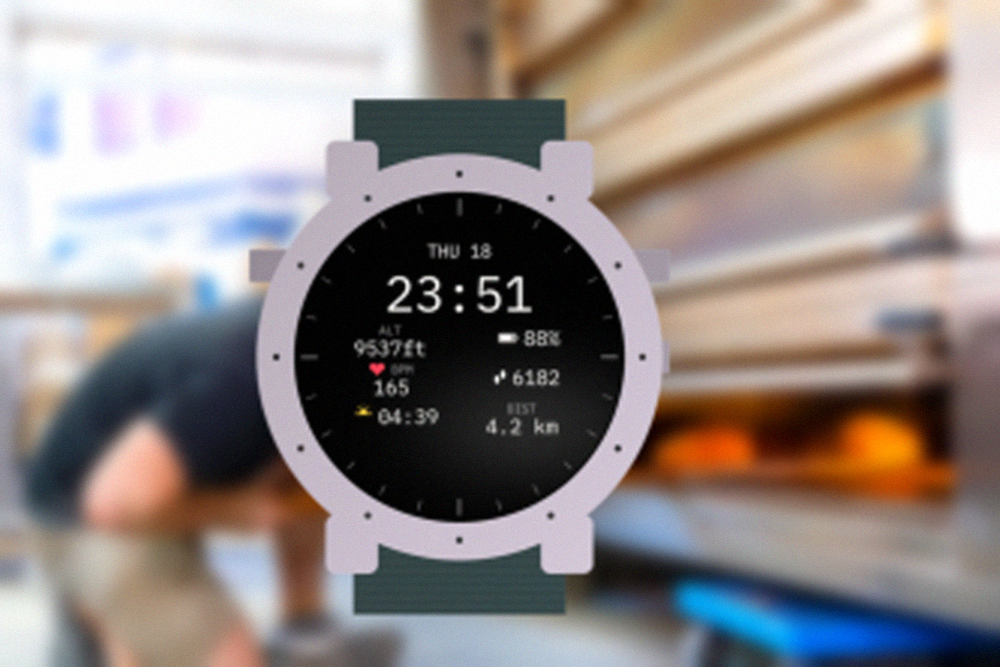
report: 23h51
